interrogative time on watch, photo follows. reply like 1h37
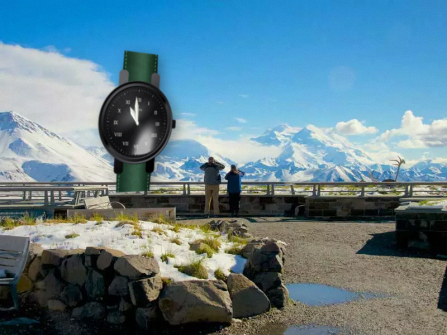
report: 10h59
